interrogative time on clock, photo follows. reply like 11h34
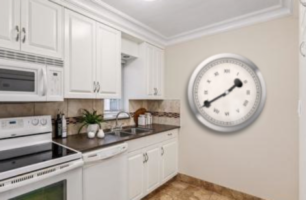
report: 1h40
